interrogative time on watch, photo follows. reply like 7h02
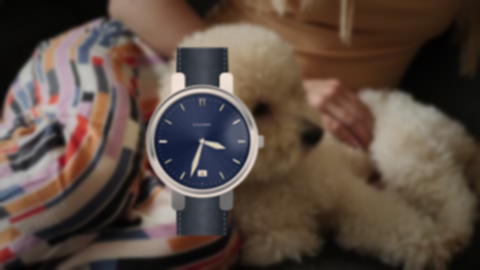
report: 3h33
